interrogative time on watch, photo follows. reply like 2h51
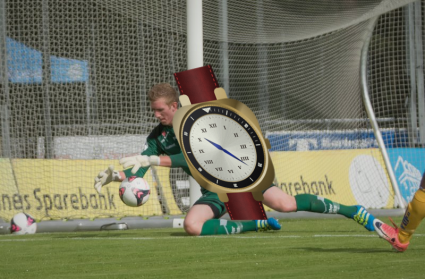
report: 10h22
